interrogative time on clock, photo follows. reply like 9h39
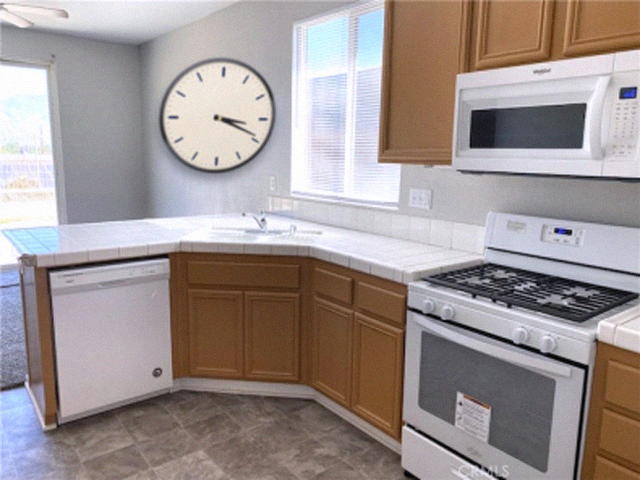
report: 3h19
